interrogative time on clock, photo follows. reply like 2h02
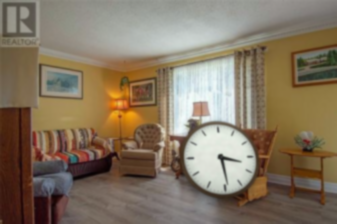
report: 3h29
